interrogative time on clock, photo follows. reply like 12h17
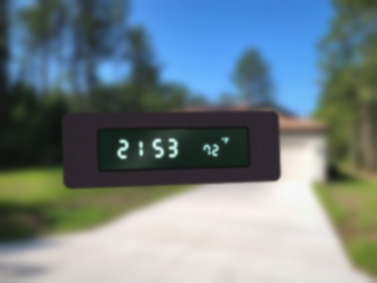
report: 21h53
